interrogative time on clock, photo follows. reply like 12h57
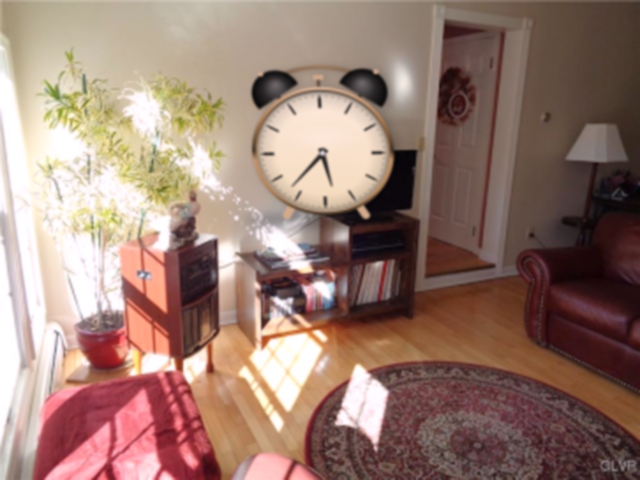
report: 5h37
